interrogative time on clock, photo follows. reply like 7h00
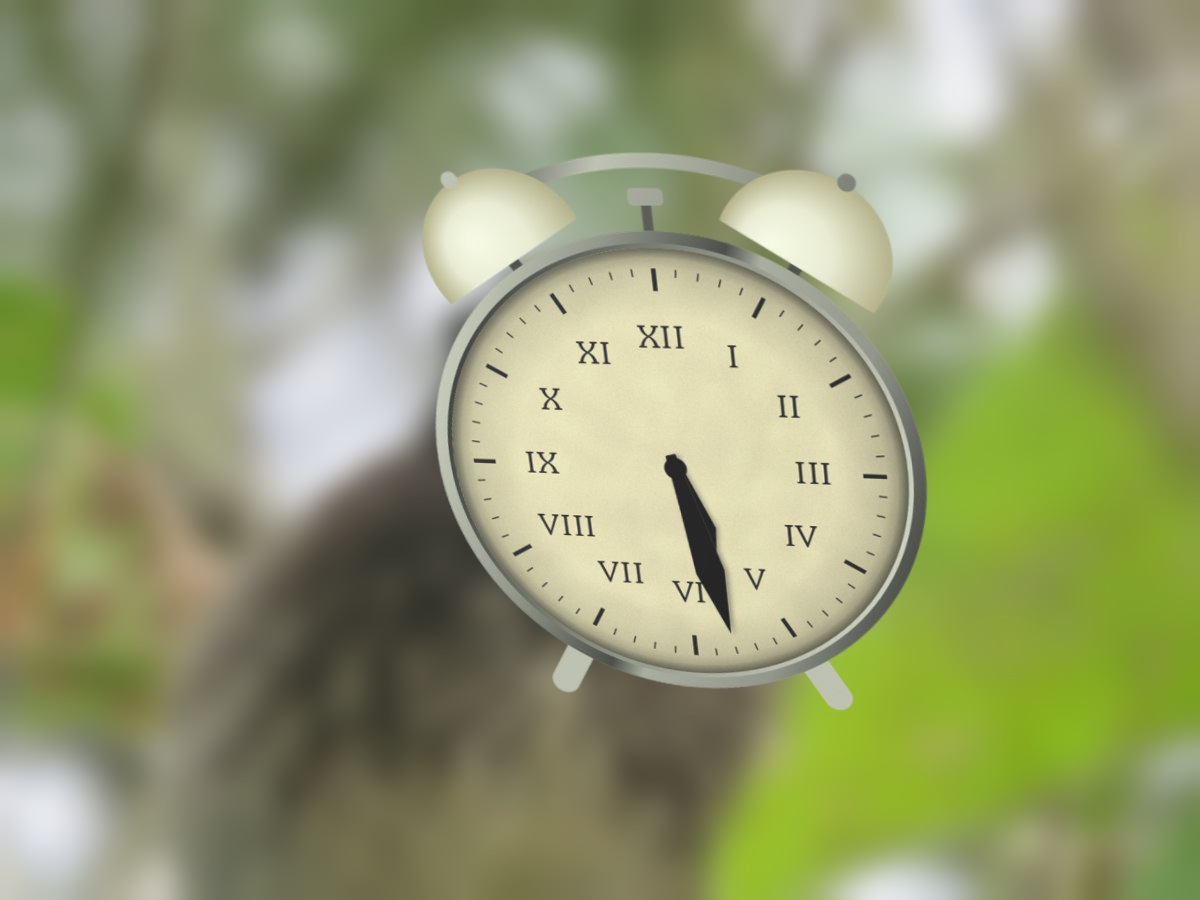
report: 5h28
